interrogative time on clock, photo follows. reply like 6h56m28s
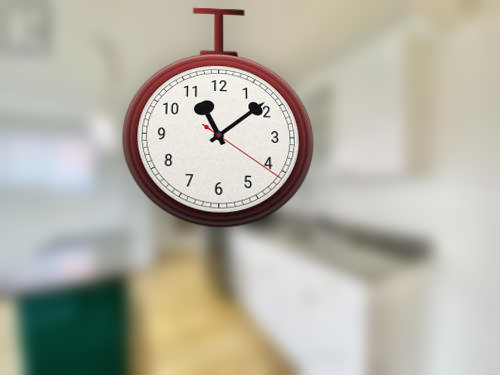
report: 11h08m21s
